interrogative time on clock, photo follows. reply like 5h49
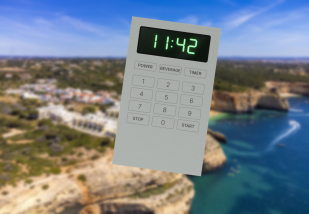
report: 11h42
